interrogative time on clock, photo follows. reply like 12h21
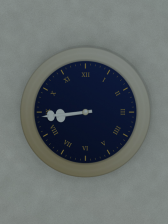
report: 8h44
